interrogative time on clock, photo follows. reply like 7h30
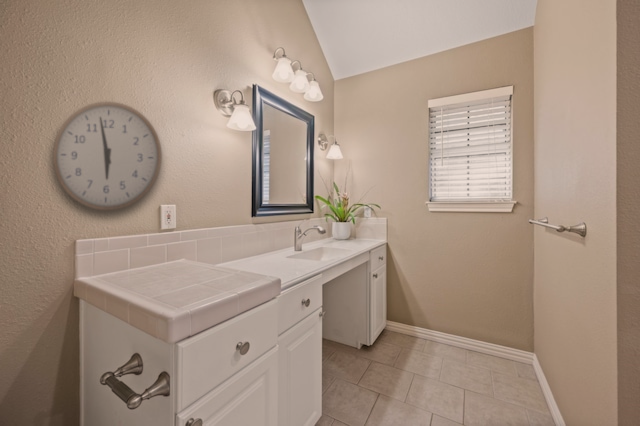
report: 5h58
